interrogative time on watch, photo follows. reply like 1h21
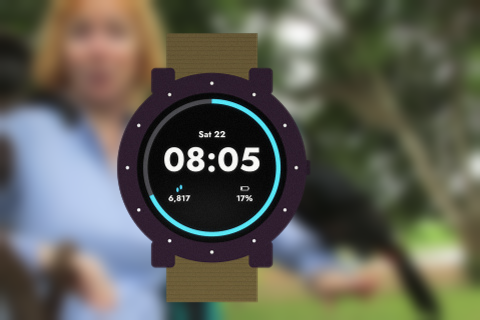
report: 8h05
